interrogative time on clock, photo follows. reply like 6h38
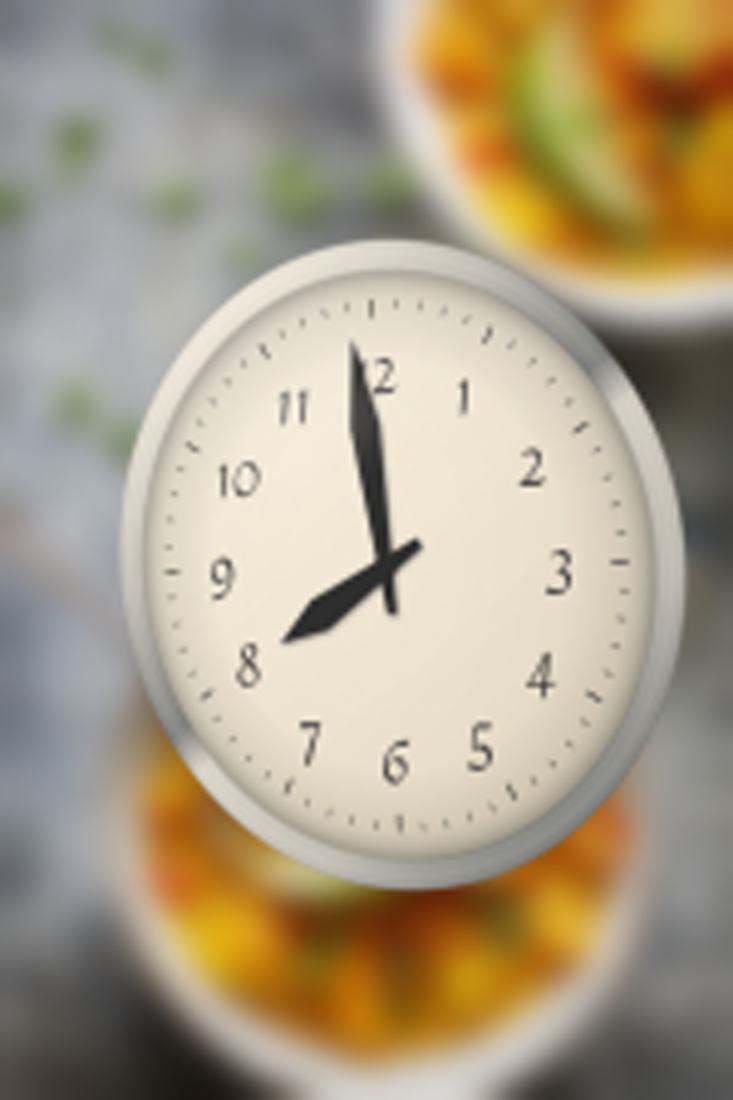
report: 7h59
